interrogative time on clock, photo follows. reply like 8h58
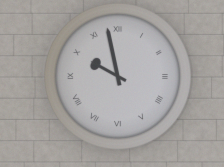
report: 9h58
